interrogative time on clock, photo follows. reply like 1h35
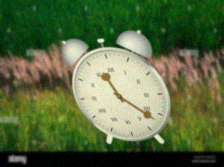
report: 11h22
